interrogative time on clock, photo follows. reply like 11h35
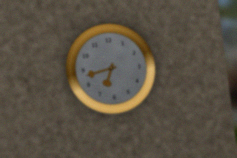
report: 6h43
